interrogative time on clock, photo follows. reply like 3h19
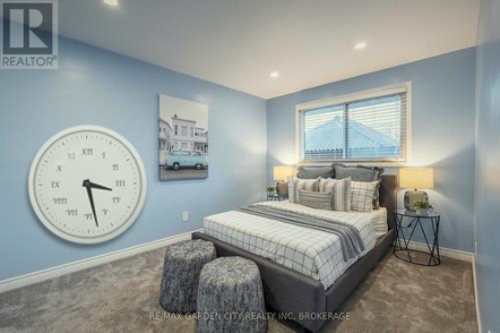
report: 3h28
